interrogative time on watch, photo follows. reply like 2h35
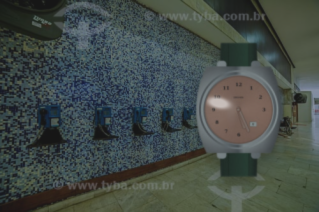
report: 5h26
